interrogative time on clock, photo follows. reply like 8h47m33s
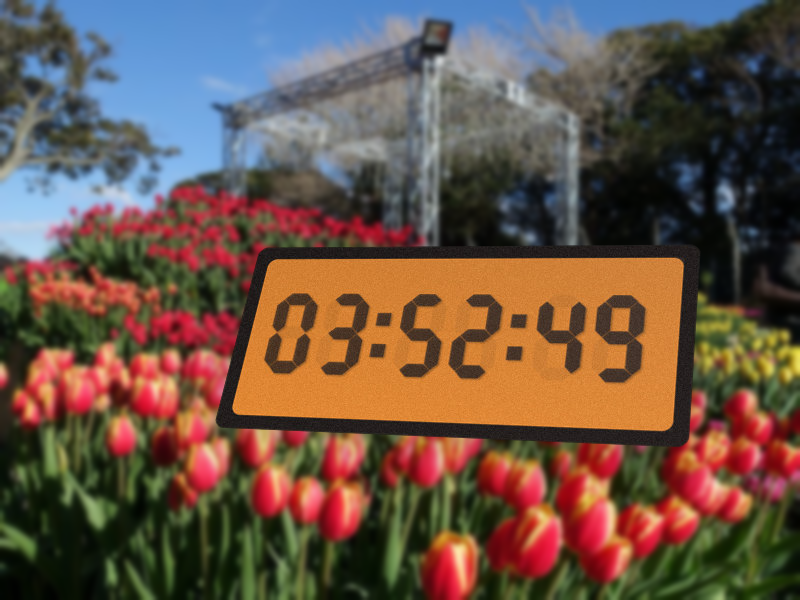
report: 3h52m49s
